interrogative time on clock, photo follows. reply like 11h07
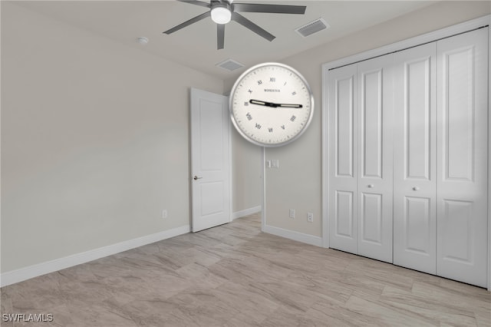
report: 9h15
